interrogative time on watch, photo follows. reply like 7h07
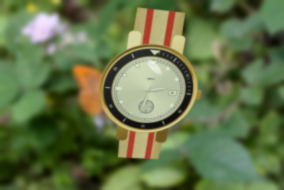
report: 2h32
